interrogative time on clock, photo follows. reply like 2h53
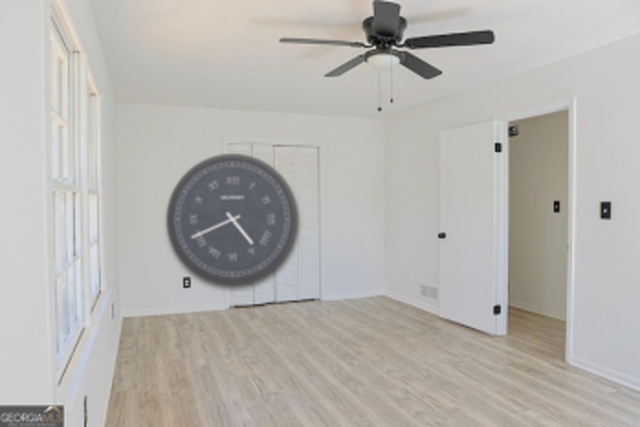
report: 4h41
